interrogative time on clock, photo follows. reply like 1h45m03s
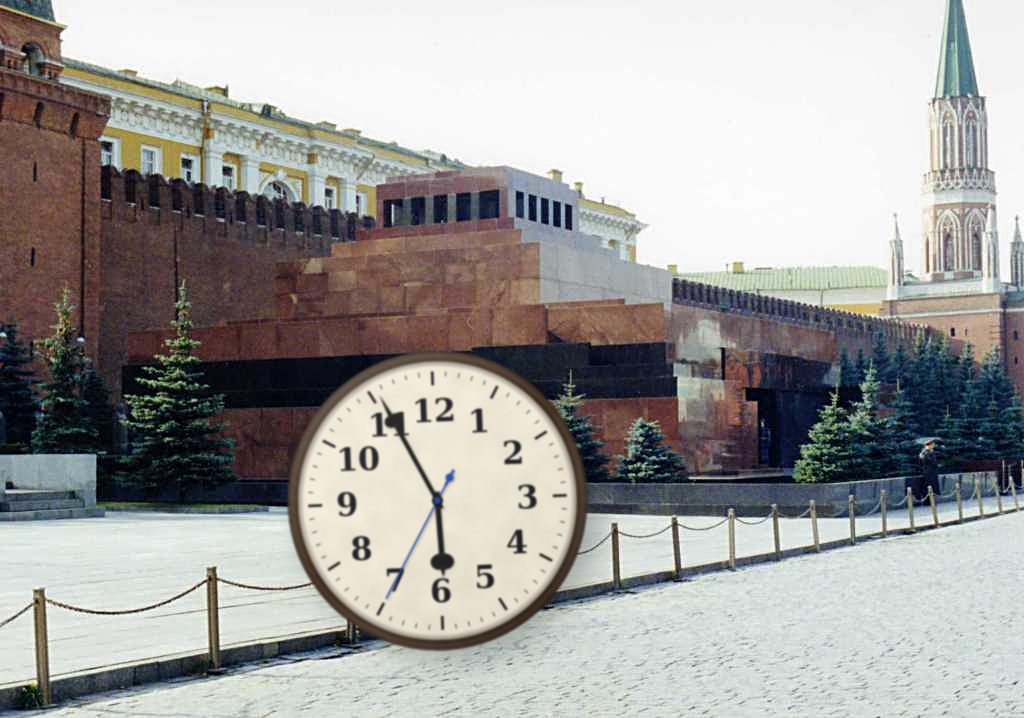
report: 5h55m35s
